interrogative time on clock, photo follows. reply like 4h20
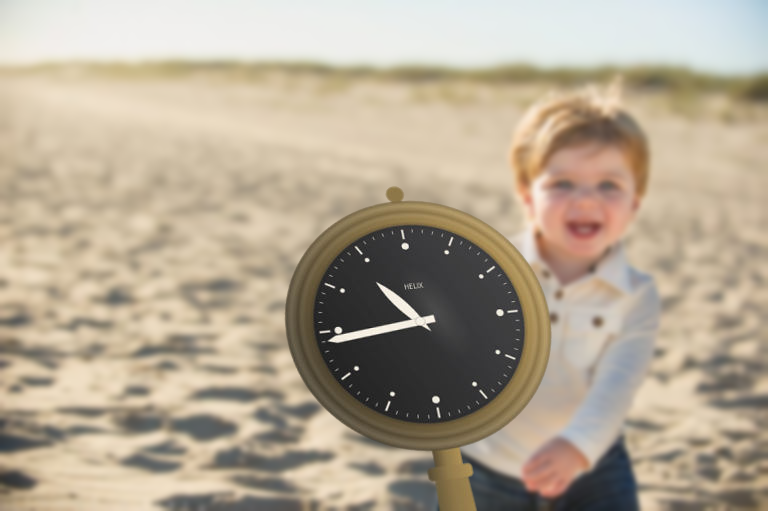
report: 10h44
